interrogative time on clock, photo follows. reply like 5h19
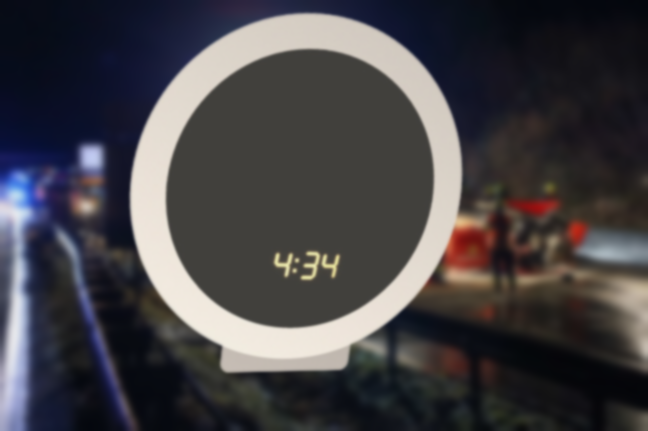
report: 4h34
